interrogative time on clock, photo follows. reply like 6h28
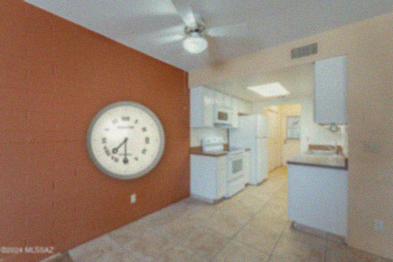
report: 7h30
